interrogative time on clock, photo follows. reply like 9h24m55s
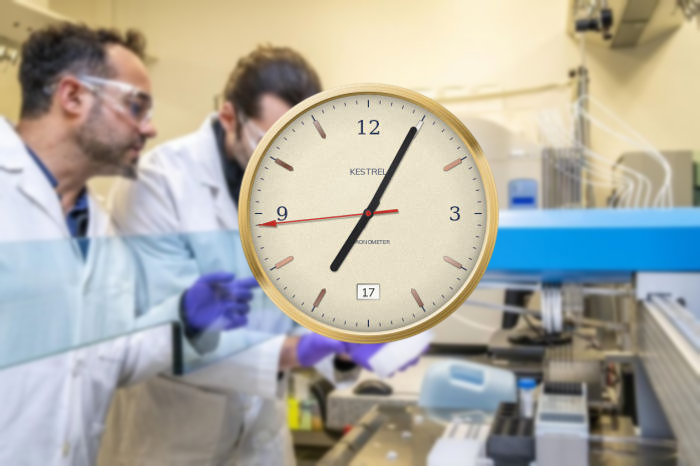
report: 7h04m44s
